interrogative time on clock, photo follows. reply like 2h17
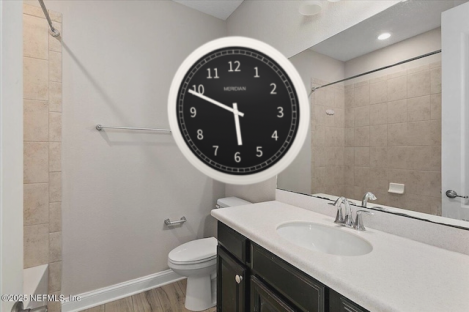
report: 5h49
